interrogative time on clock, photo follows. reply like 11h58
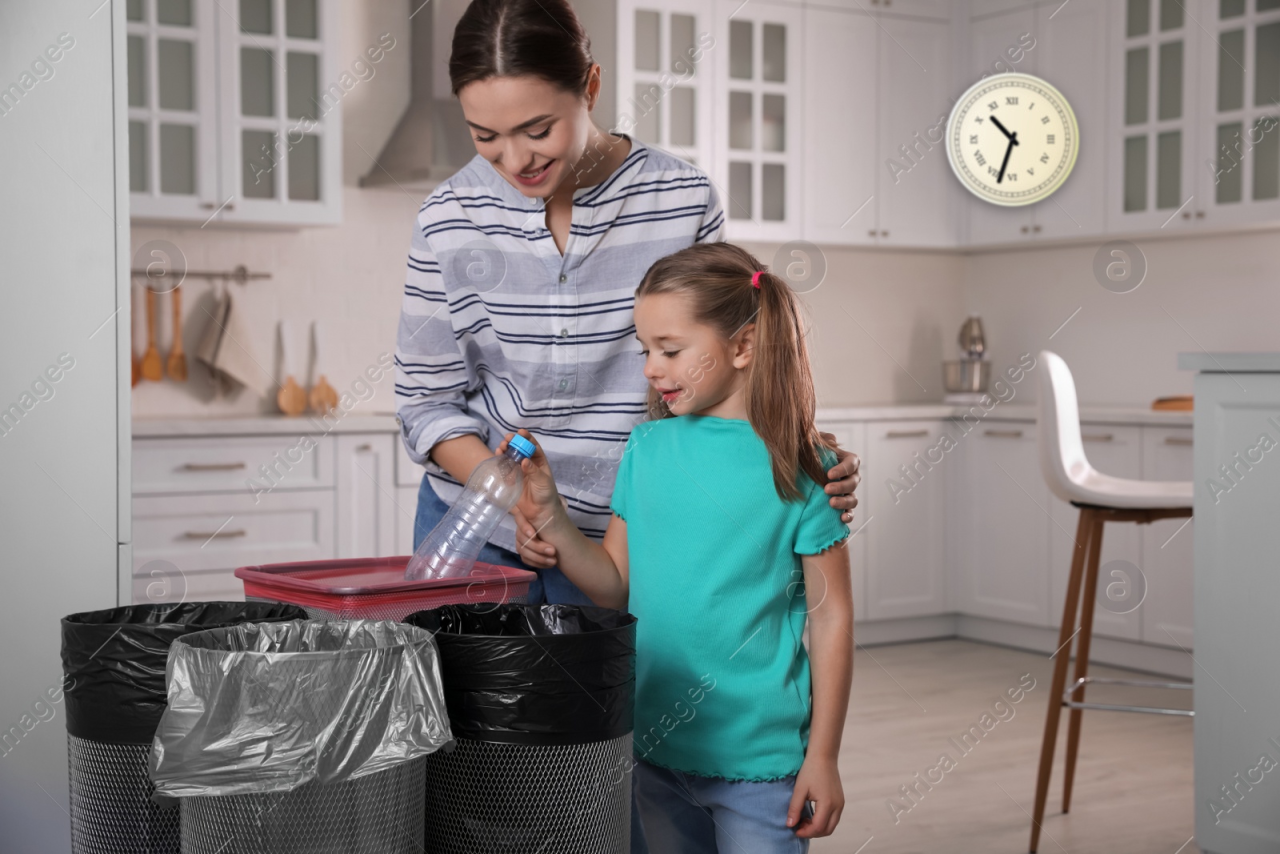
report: 10h33
